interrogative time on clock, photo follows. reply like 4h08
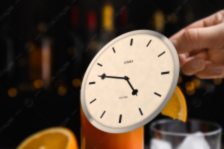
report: 4h47
